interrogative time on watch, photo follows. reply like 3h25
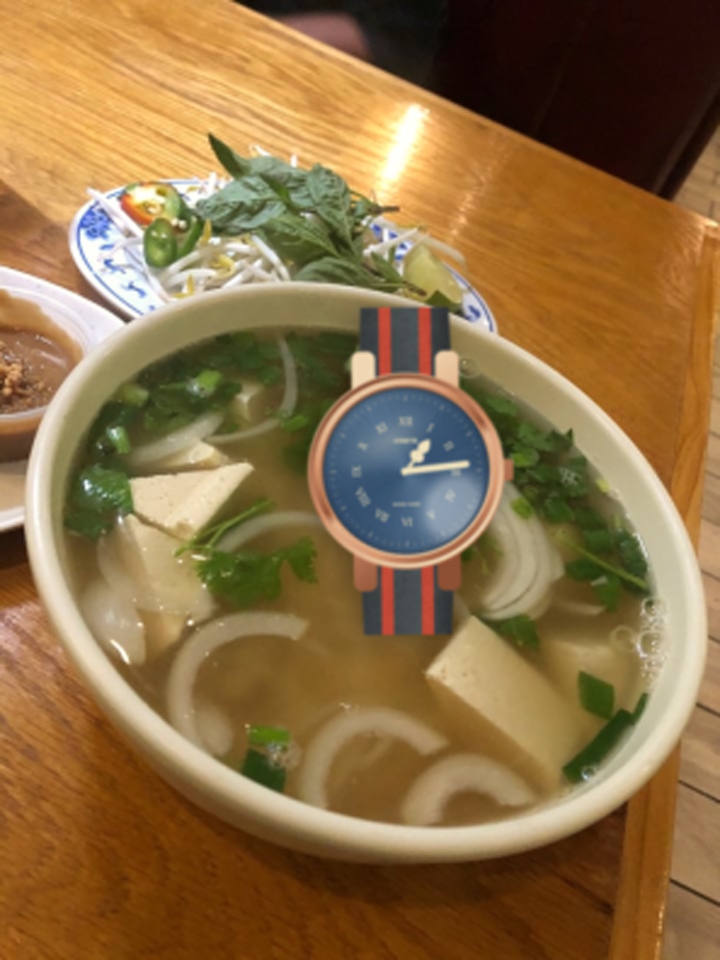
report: 1h14
